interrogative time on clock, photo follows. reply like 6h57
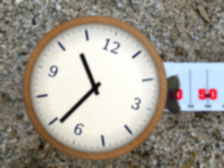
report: 10h34
